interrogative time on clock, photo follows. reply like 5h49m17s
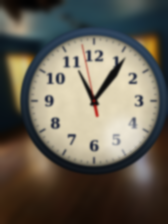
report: 11h05m58s
